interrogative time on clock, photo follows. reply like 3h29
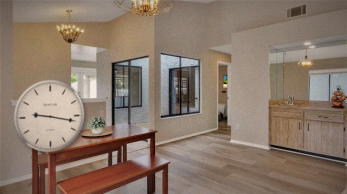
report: 9h17
